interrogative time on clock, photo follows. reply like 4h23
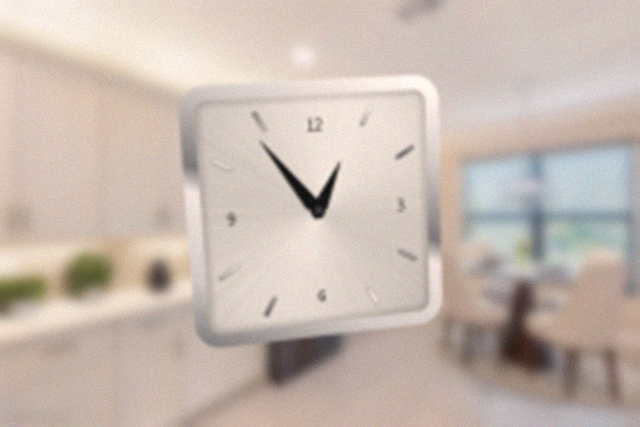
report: 12h54
